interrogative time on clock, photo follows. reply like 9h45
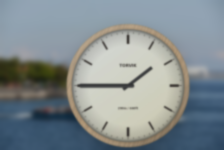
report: 1h45
